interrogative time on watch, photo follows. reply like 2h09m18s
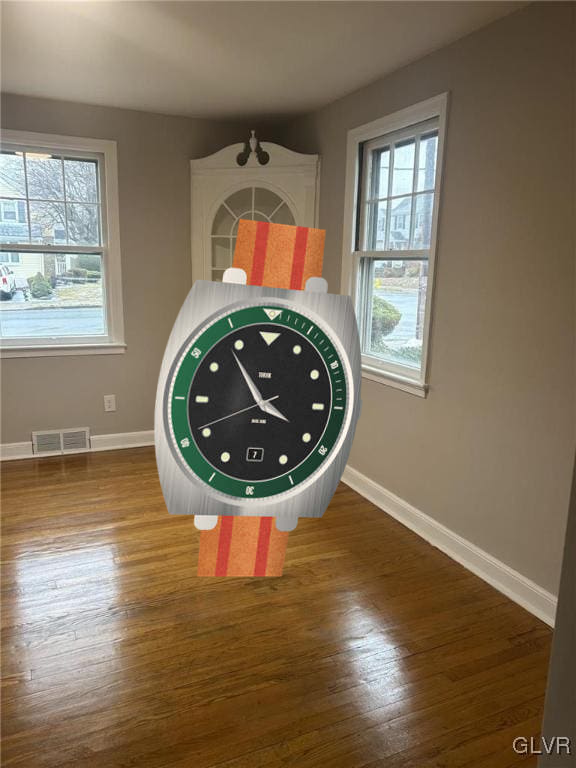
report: 3h53m41s
